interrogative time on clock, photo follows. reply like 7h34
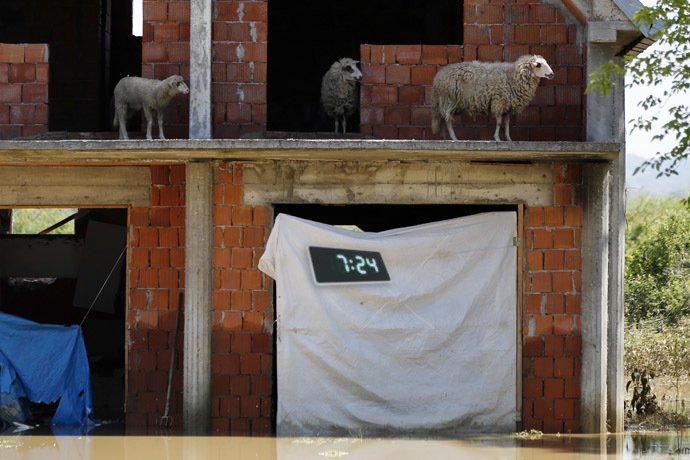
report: 7h24
